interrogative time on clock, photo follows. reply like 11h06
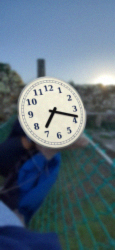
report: 7h18
